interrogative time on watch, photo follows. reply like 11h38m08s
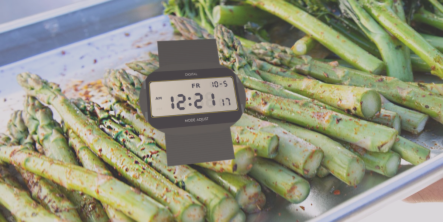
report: 12h21m17s
